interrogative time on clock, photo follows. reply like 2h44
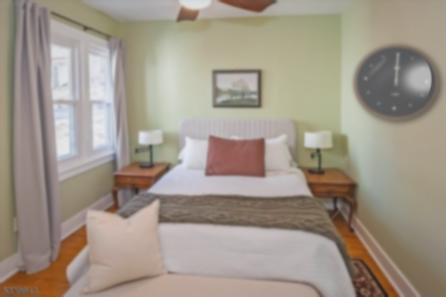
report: 12h00
